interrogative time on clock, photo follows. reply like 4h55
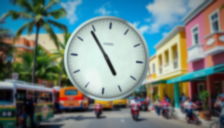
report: 4h54
